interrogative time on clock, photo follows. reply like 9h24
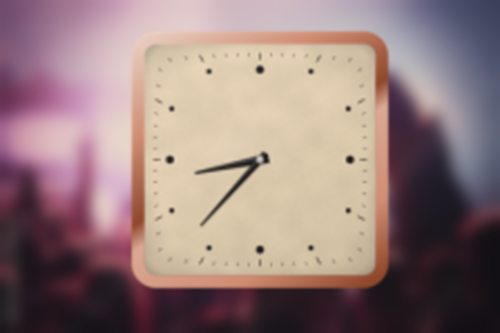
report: 8h37
